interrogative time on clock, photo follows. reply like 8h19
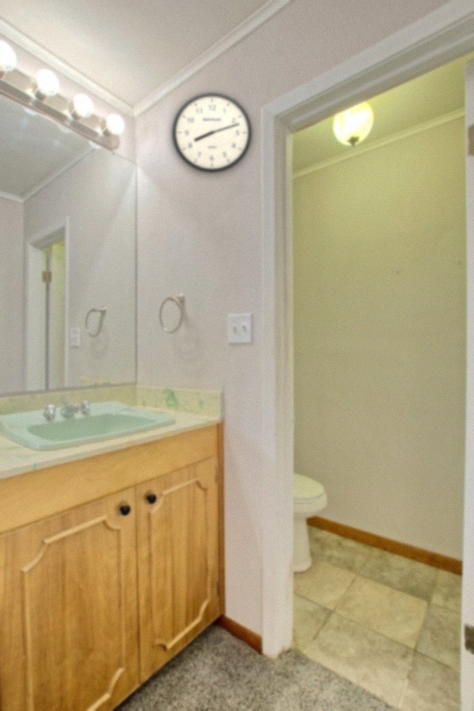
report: 8h12
